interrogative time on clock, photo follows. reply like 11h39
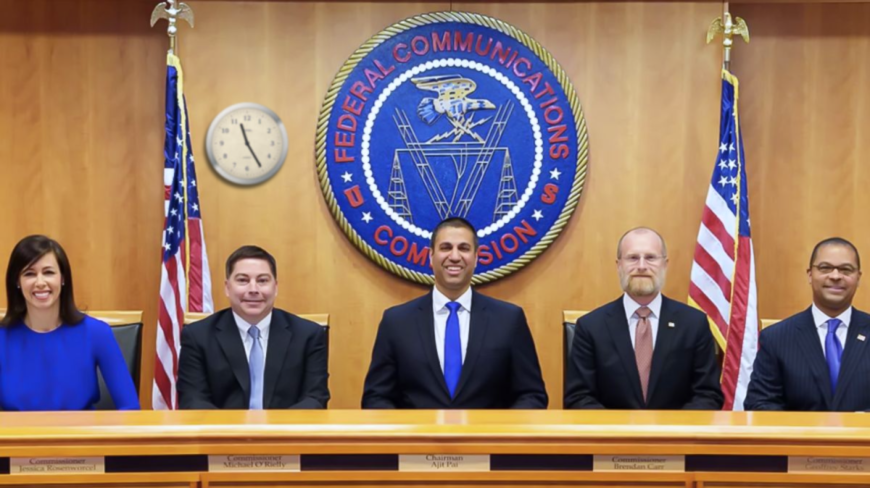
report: 11h25
